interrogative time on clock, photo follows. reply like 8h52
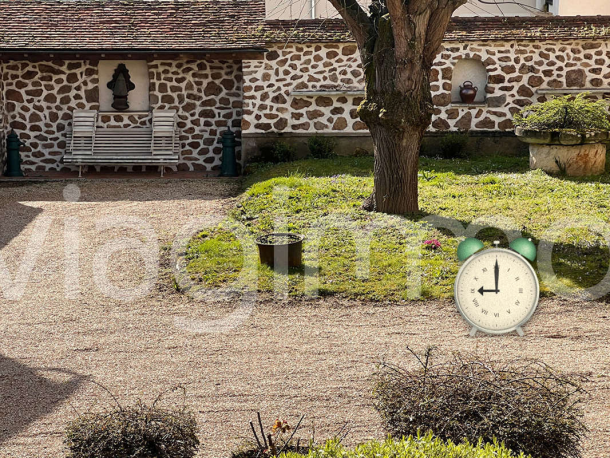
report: 9h00
